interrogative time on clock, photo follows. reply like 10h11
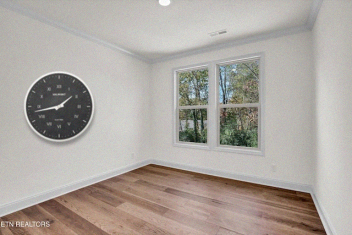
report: 1h43
